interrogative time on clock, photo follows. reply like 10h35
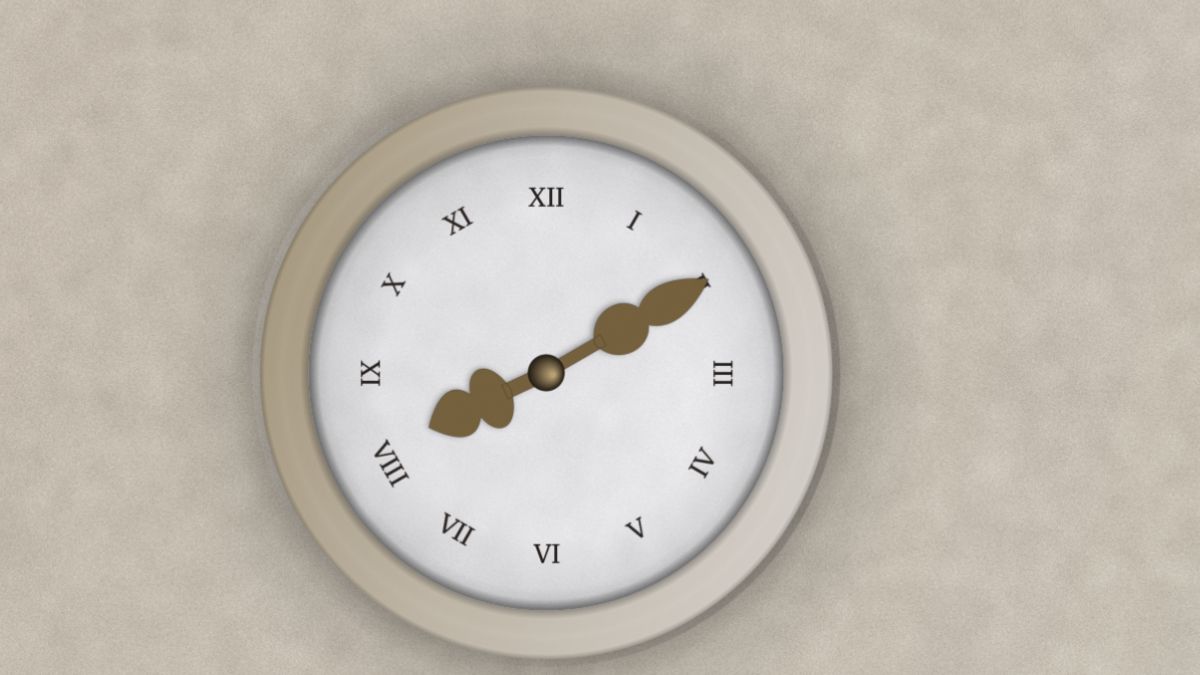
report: 8h10
